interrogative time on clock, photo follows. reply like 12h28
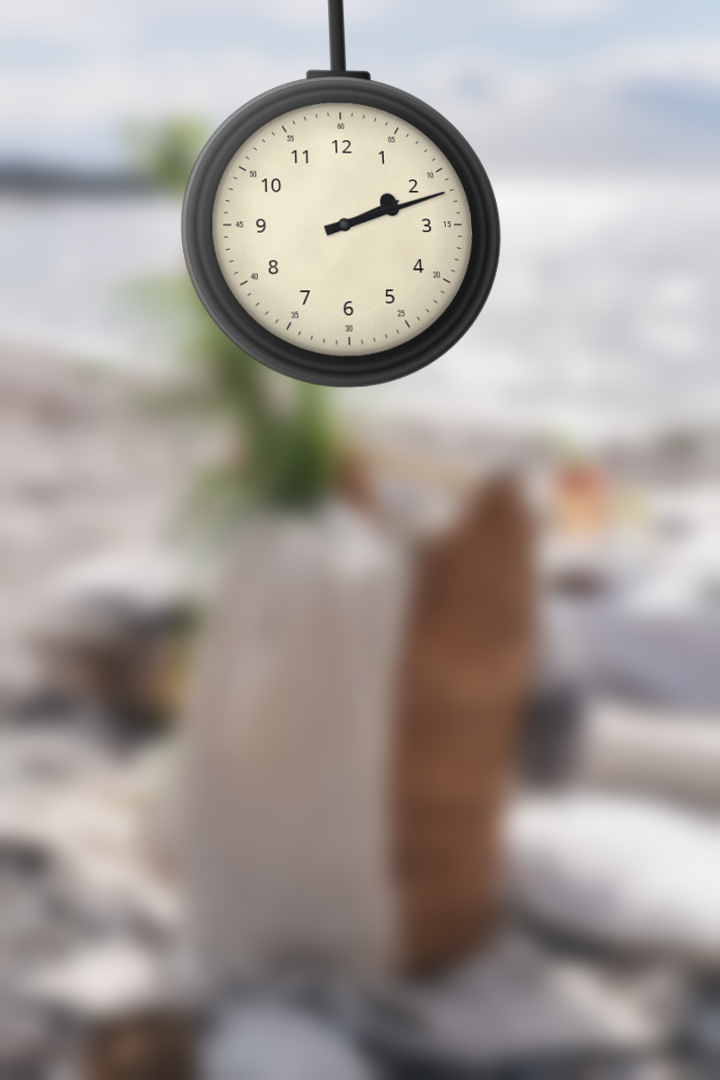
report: 2h12
